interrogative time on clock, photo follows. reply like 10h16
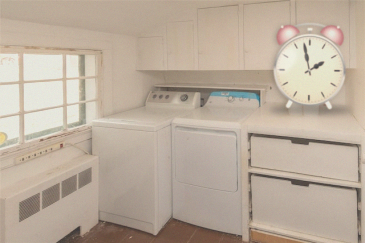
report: 1h58
